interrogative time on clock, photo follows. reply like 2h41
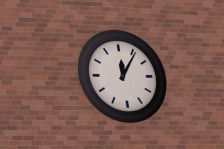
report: 12h06
